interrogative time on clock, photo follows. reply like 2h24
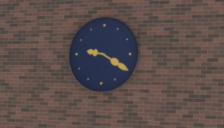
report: 9h20
